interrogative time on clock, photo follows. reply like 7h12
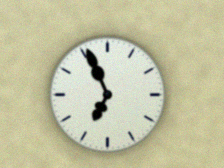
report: 6h56
